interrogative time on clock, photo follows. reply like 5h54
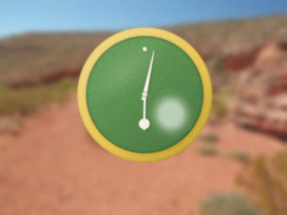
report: 6h02
